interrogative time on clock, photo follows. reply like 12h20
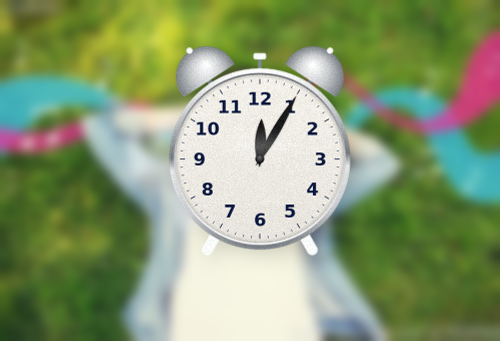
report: 12h05
